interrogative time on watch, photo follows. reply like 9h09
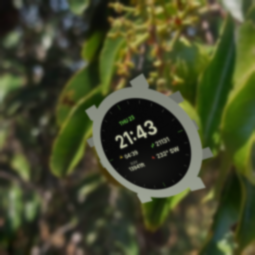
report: 21h43
